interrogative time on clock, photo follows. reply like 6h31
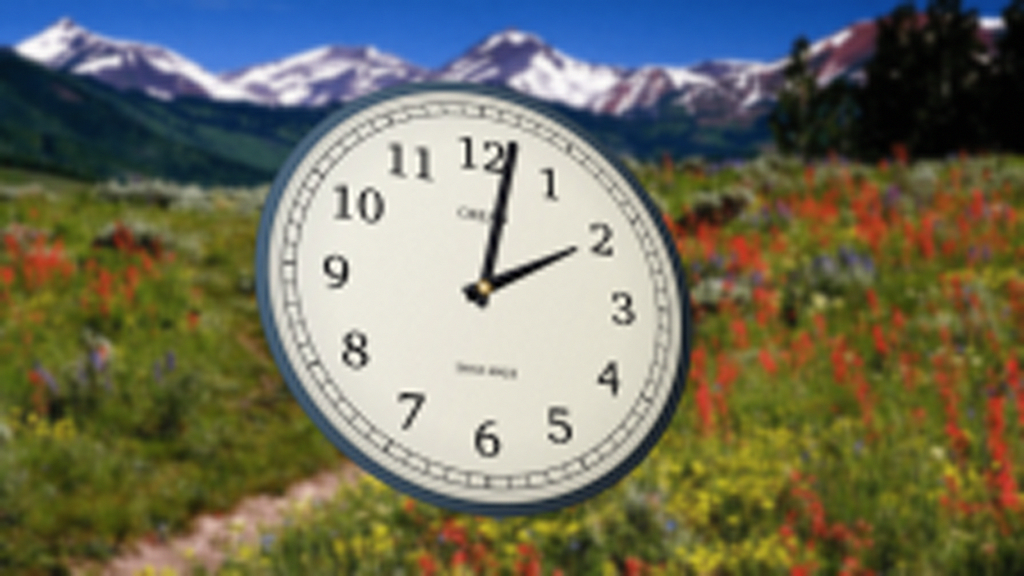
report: 2h02
